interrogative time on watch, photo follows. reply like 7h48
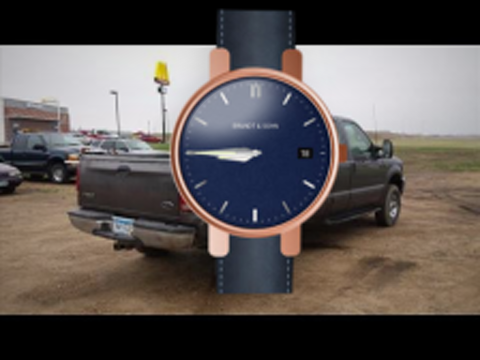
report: 8h45
